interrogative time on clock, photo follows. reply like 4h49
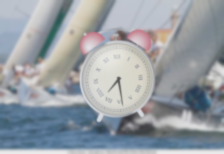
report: 7h29
